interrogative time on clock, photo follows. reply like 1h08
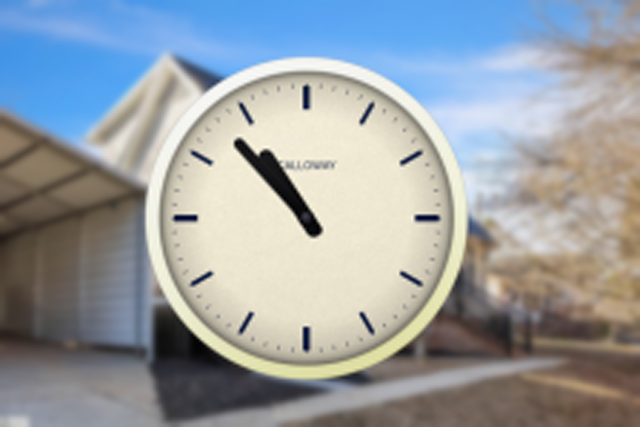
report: 10h53
